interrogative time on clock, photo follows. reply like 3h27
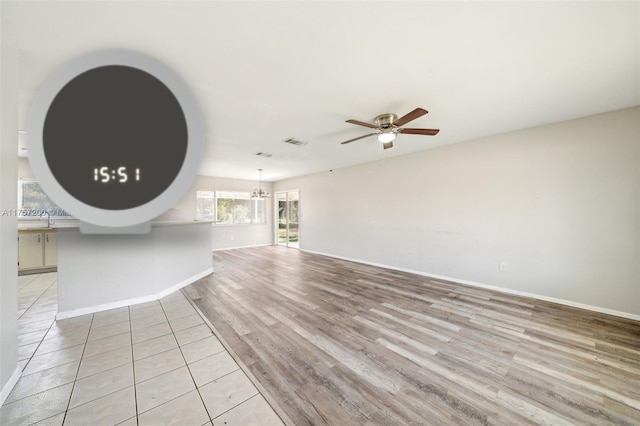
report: 15h51
